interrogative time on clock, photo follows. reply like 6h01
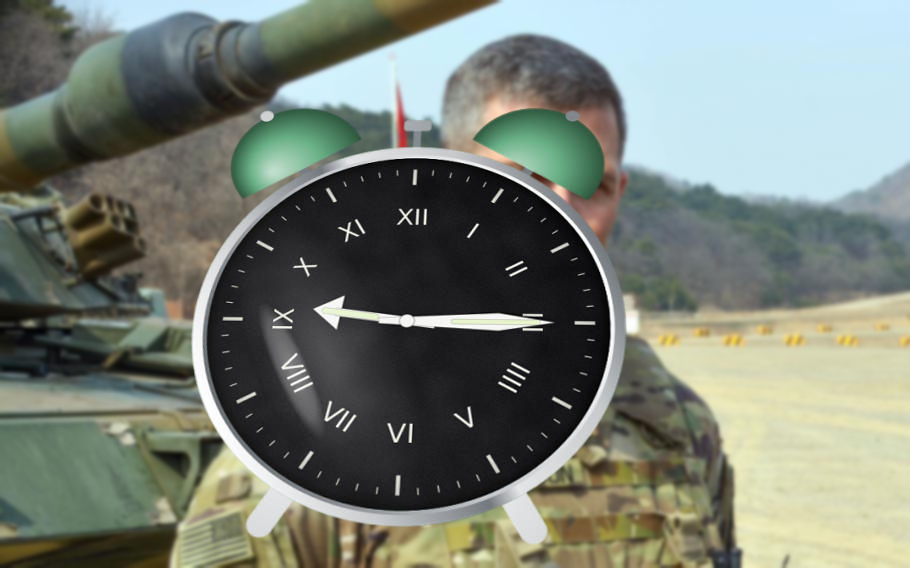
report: 9h15
